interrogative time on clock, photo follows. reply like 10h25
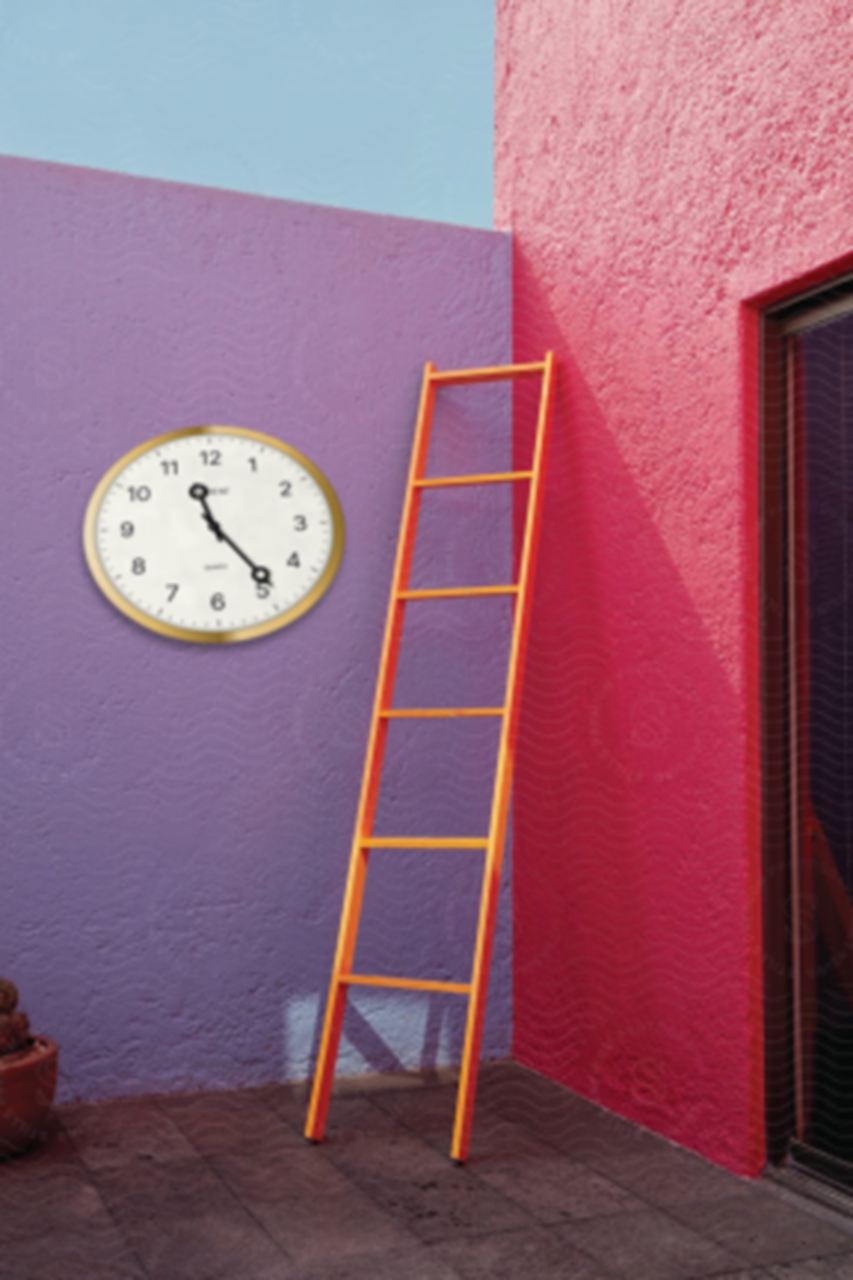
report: 11h24
